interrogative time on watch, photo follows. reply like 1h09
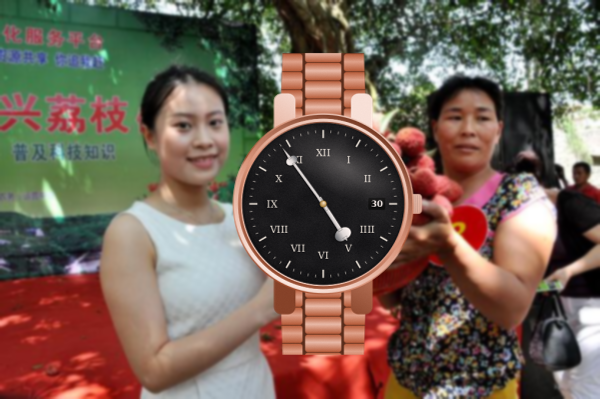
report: 4h54
